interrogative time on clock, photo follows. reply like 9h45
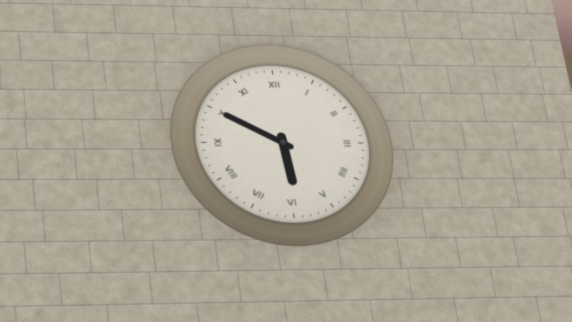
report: 5h50
